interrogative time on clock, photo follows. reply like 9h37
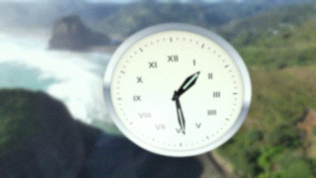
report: 1h29
